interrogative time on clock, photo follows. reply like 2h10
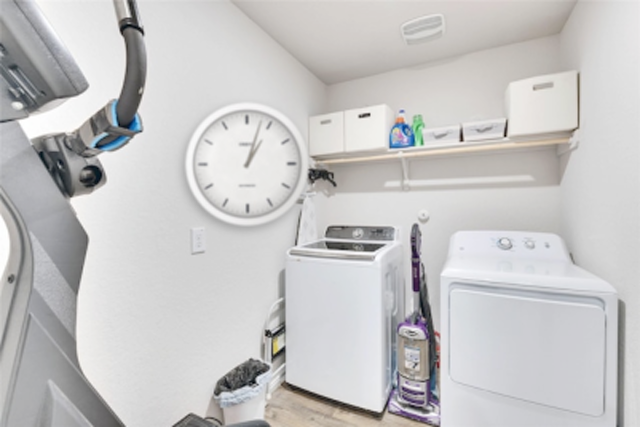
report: 1h03
